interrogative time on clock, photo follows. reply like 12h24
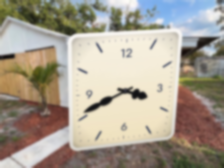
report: 3h41
